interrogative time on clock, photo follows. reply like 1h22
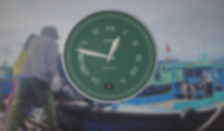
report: 12h47
